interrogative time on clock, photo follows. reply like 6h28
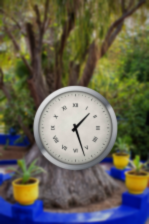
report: 1h27
